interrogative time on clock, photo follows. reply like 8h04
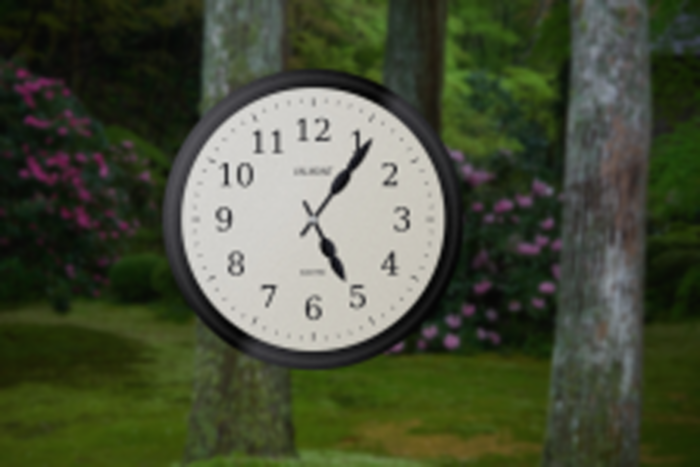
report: 5h06
